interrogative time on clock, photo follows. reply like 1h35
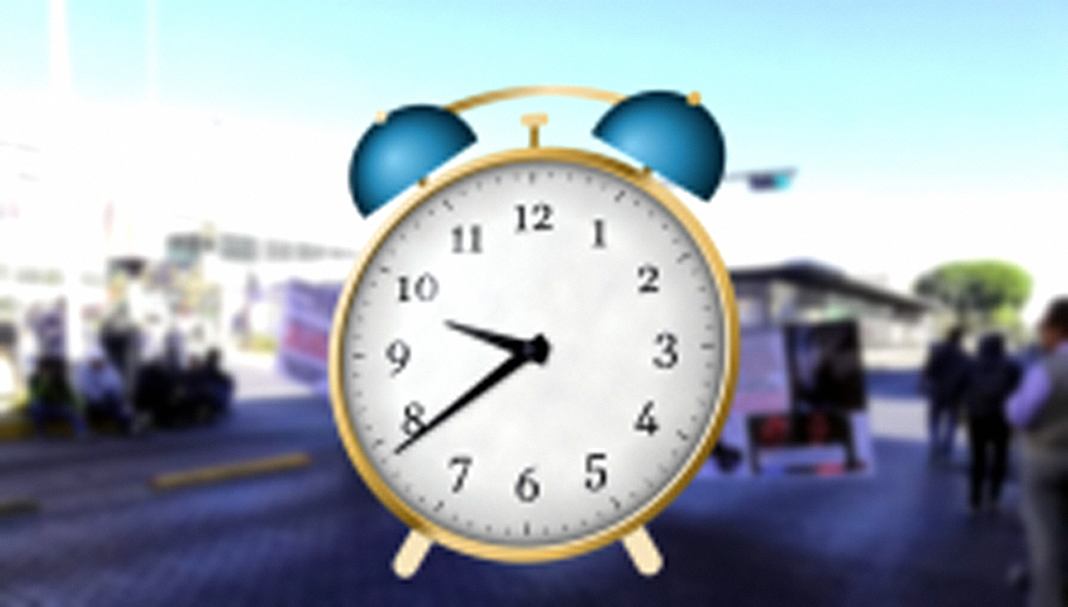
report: 9h39
